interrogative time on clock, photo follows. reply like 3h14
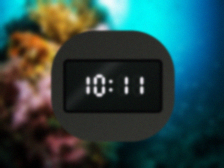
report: 10h11
